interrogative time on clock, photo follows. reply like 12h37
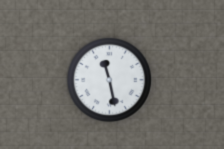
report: 11h28
